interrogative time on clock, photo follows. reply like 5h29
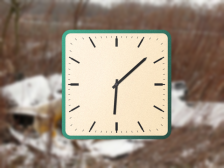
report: 6h08
